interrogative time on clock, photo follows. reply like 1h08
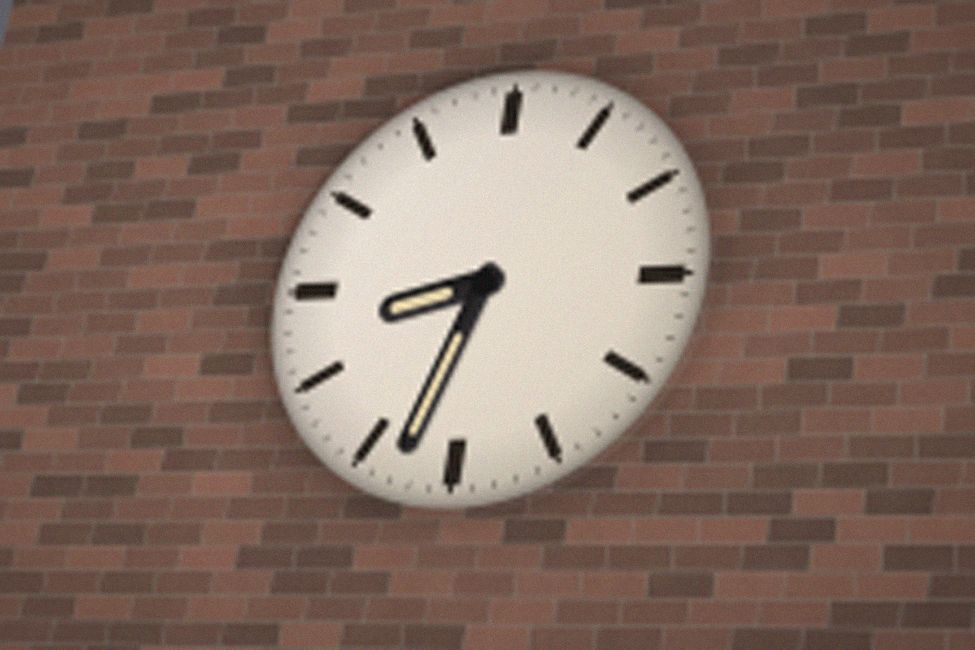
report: 8h33
